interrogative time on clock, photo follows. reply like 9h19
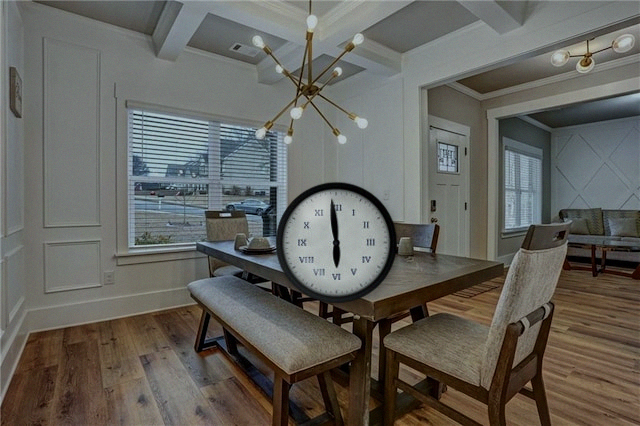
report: 5h59
